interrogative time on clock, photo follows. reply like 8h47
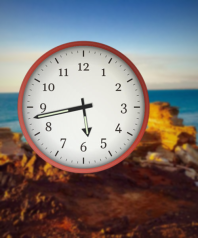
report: 5h43
